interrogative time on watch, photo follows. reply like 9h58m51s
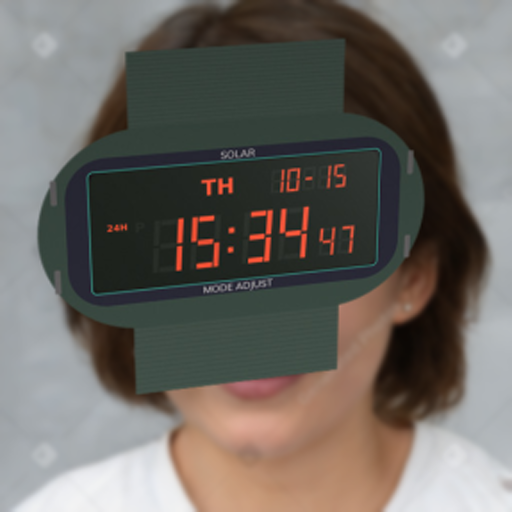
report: 15h34m47s
